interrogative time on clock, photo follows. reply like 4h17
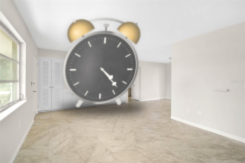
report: 4h23
